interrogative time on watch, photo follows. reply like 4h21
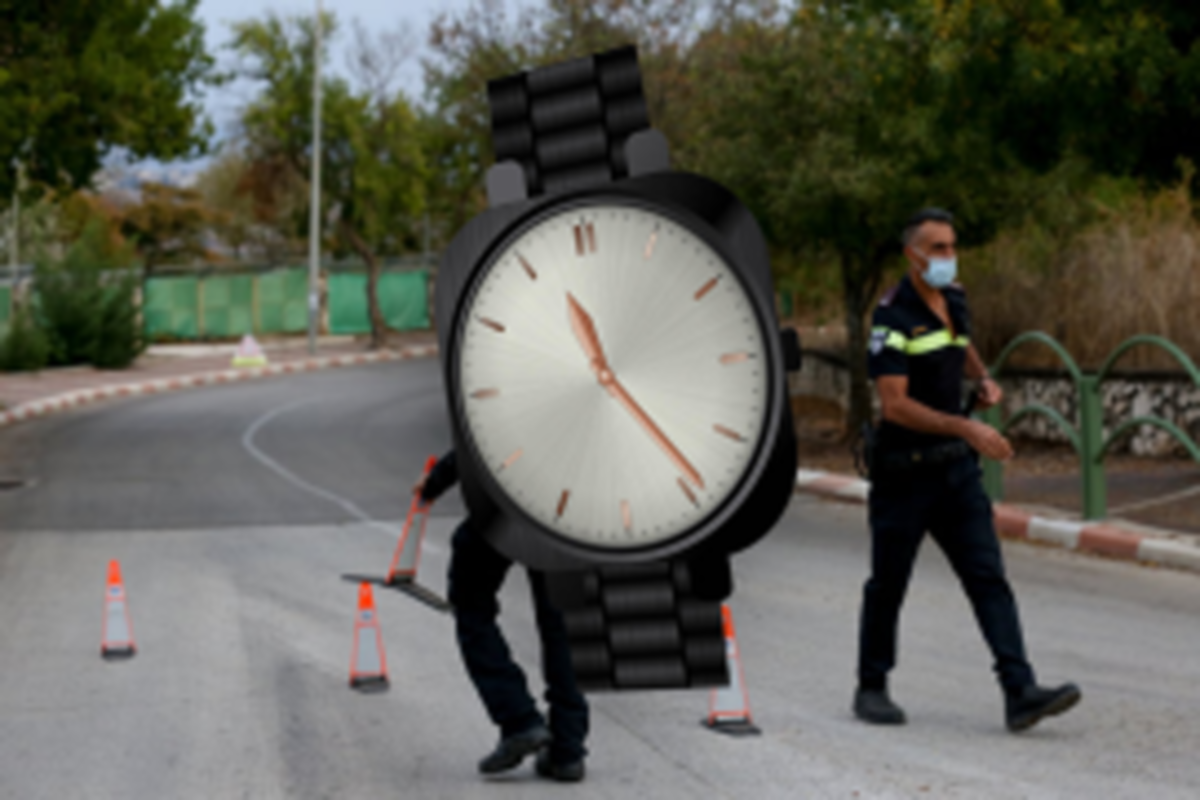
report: 11h24
